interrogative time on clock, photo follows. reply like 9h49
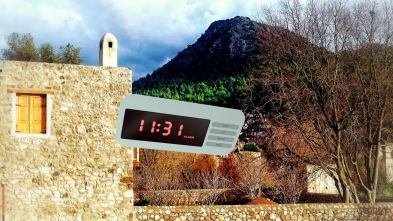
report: 11h31
